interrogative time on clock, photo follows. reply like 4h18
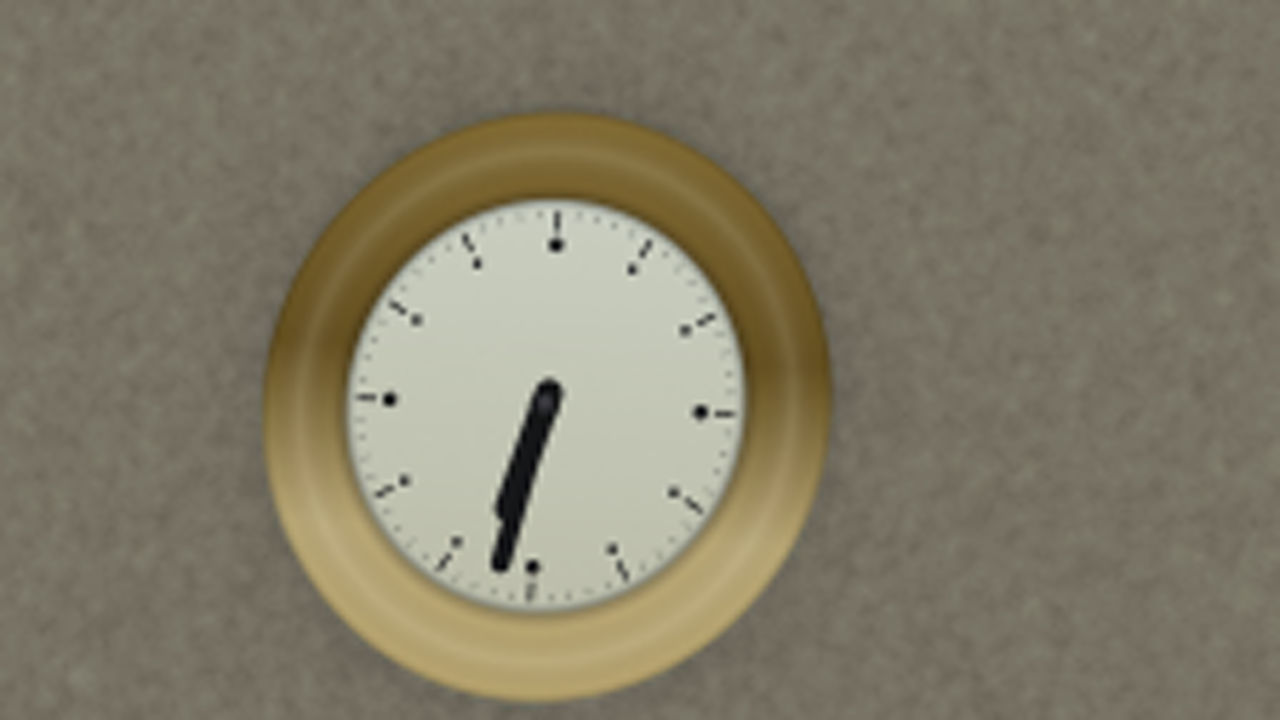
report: 6h32
